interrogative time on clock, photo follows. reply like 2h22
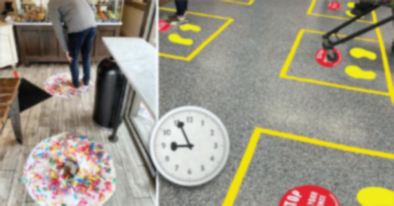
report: 8h56
